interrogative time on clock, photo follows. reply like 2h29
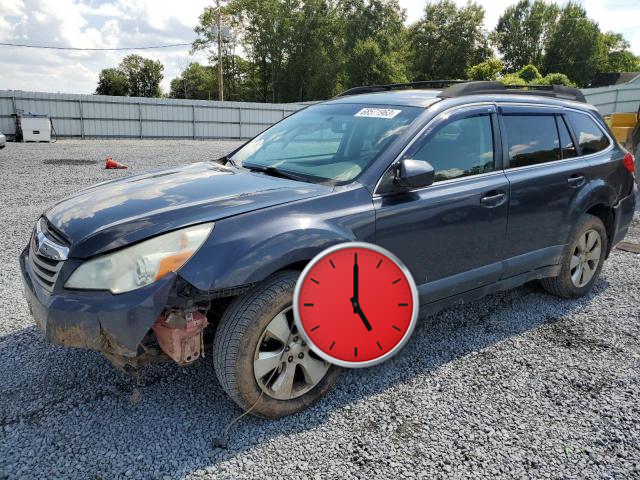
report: 5h00
